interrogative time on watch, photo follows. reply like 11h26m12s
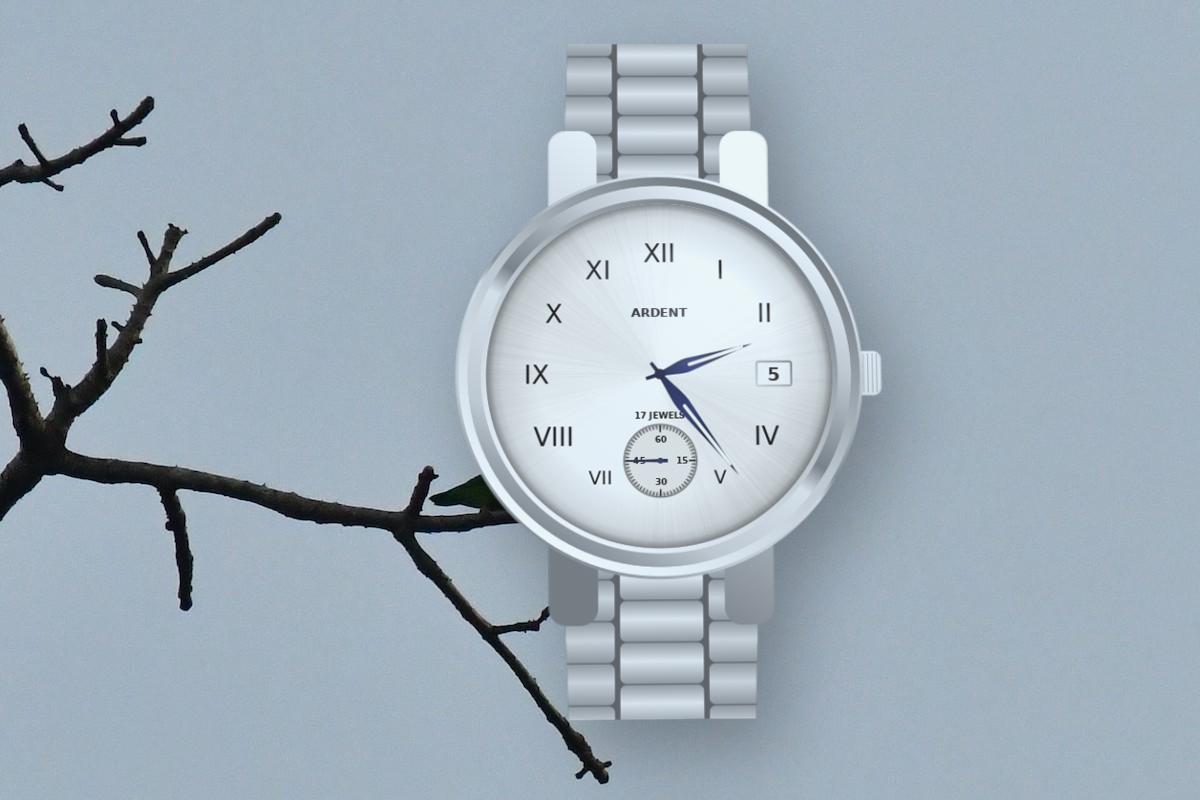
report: 2h23m45s
